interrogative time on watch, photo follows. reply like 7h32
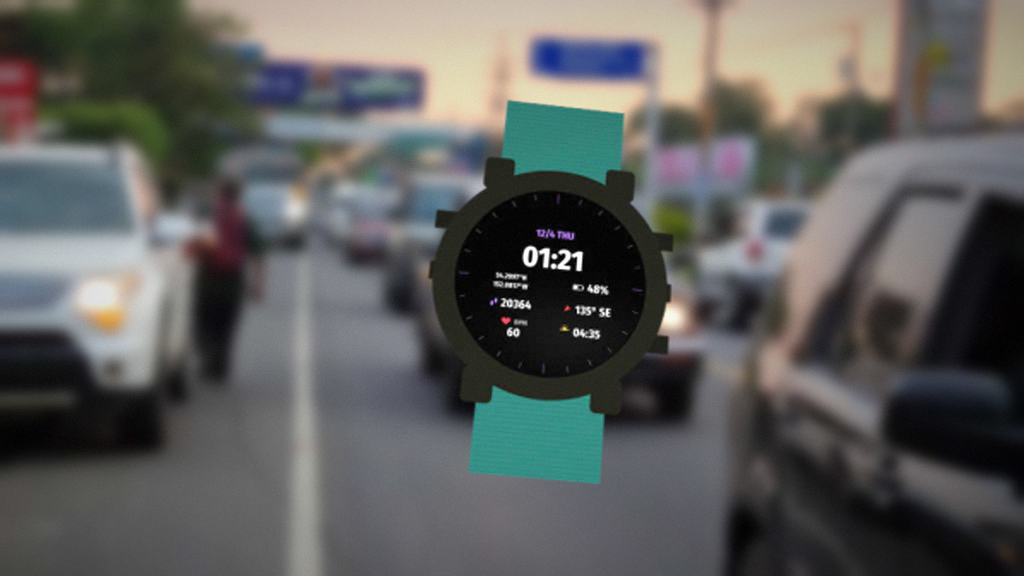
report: 1h21
